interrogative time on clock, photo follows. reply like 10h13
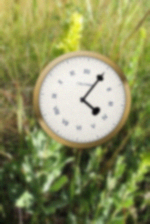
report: 4h05
